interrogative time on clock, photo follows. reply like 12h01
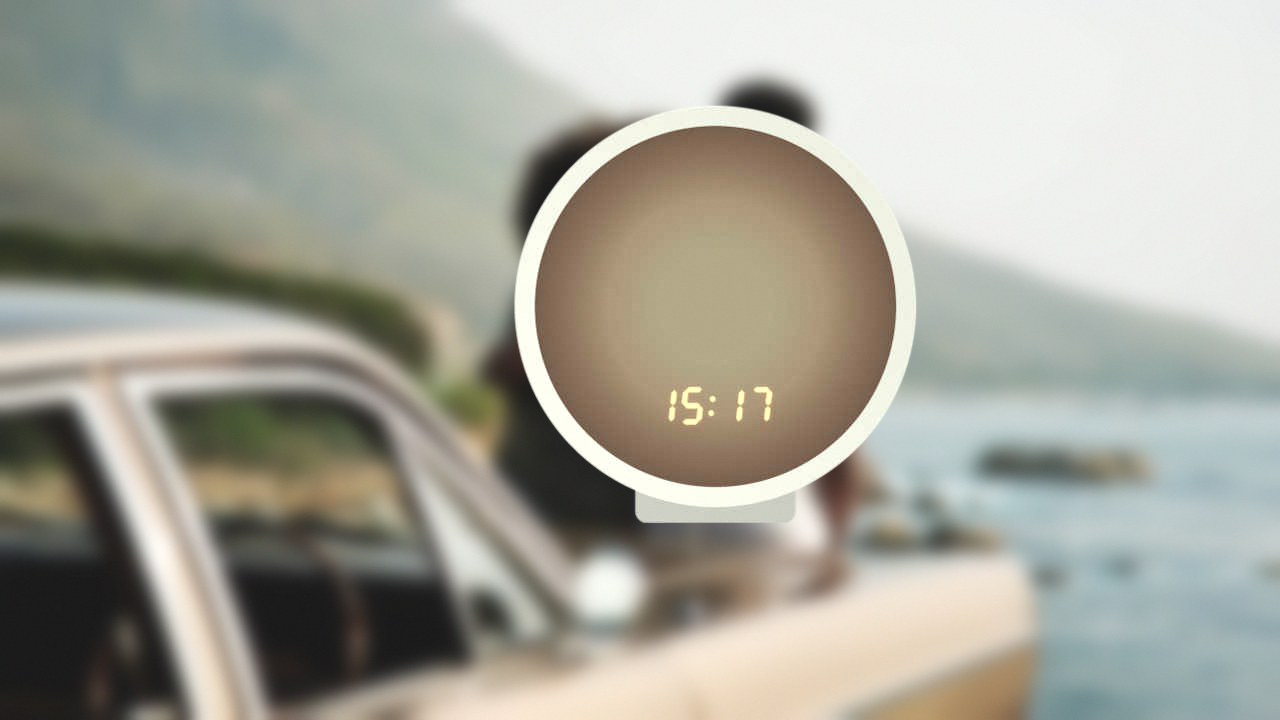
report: 15h17
